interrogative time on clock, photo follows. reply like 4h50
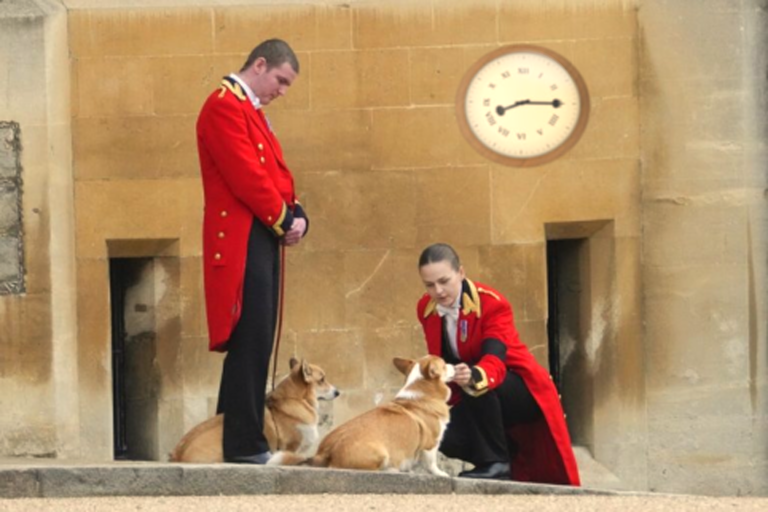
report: 8h15
